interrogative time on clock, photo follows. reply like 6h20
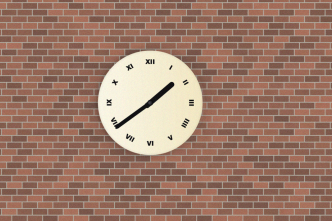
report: 1h39
